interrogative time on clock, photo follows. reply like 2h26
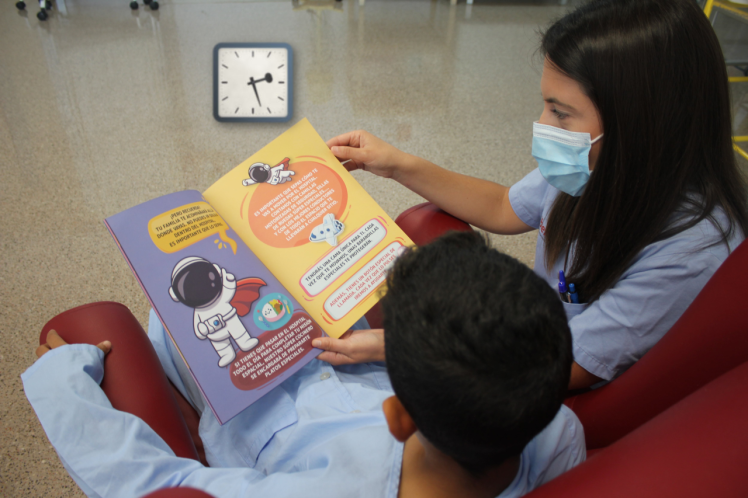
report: 2h27
